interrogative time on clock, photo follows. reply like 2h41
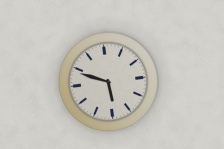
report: 5h49
